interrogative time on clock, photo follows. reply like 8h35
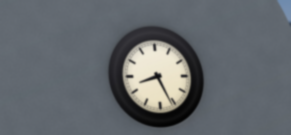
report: 8h26
